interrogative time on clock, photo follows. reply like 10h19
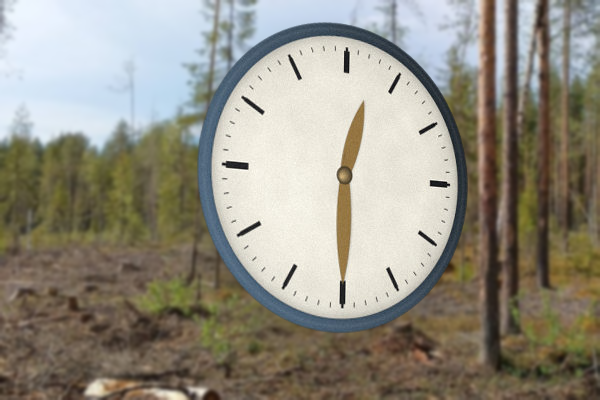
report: 12h30
